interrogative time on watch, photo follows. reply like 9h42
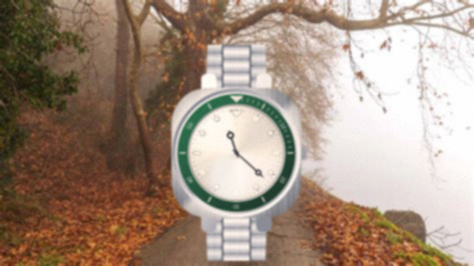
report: 11h22
